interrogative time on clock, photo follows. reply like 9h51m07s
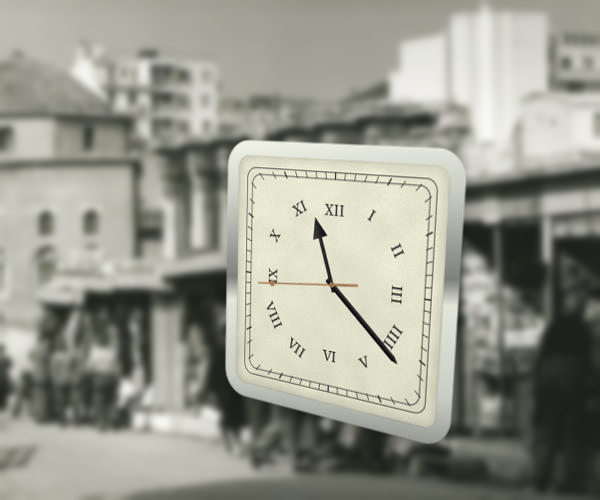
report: 11h21m44s
